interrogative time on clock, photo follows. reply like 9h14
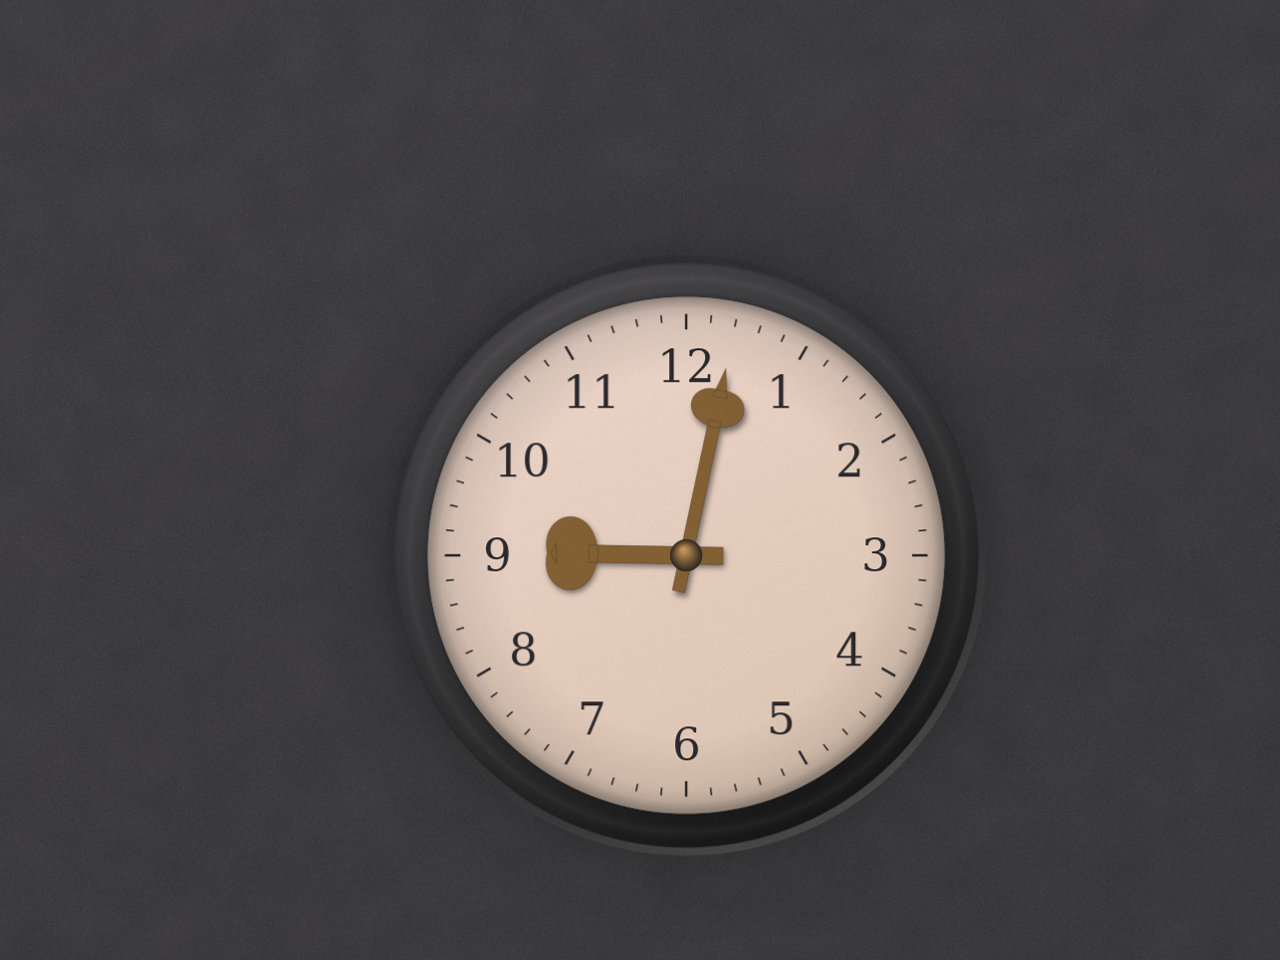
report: 9h02
